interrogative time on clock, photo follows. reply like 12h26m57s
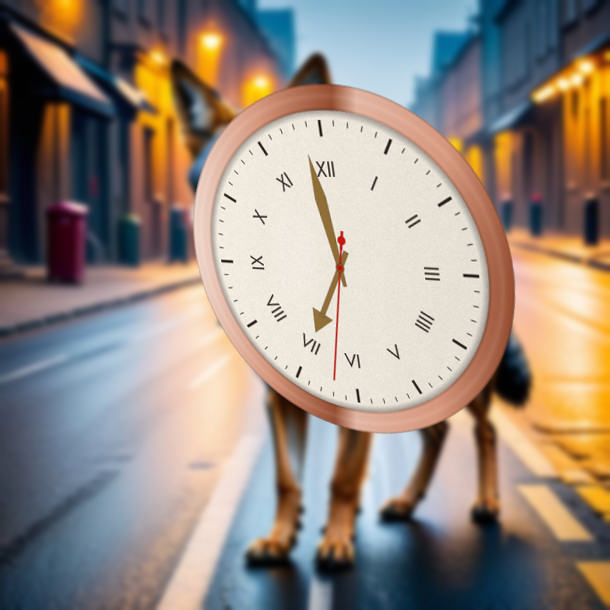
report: 6h58m32s
